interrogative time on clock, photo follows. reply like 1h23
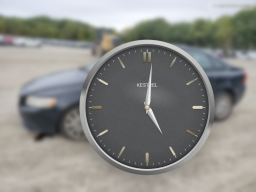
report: 5h01
